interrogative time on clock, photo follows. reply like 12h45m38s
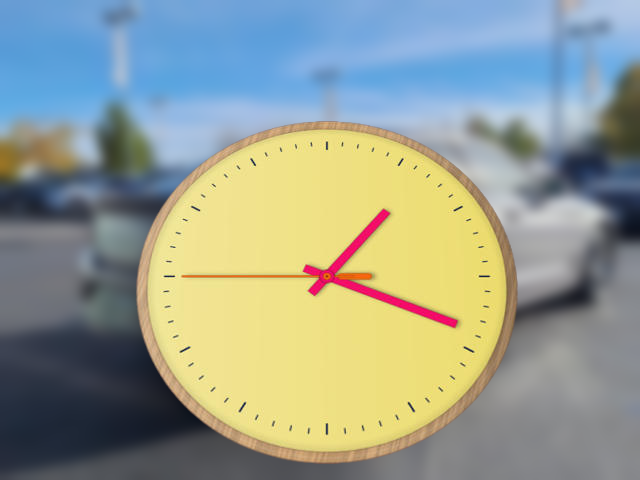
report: 1h18m45s
